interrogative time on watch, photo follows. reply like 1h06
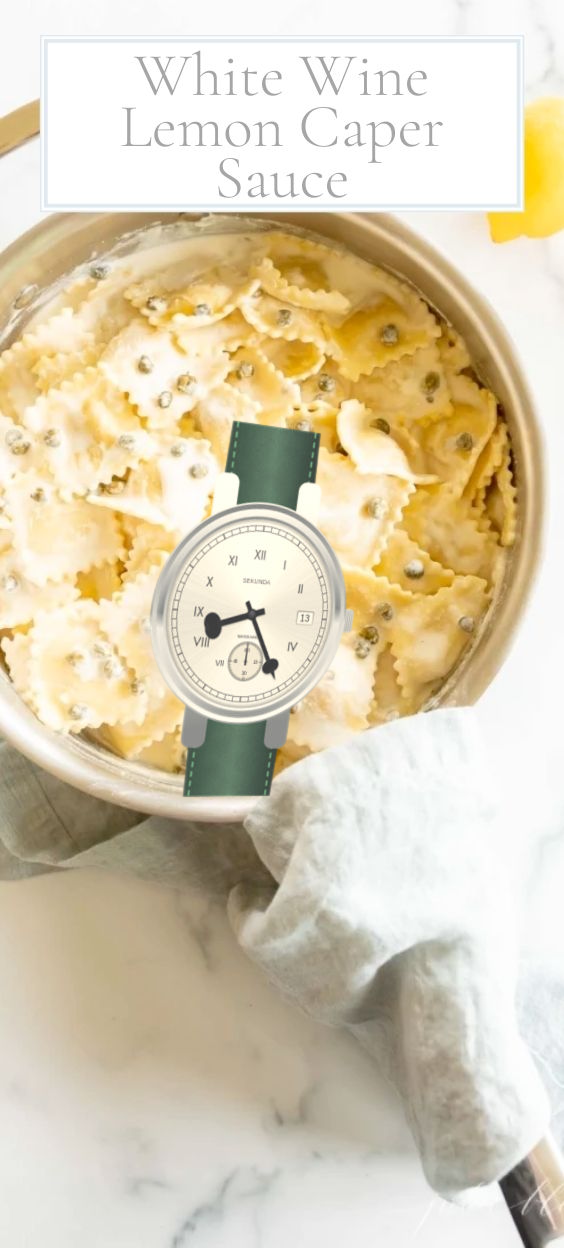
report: 8h25
